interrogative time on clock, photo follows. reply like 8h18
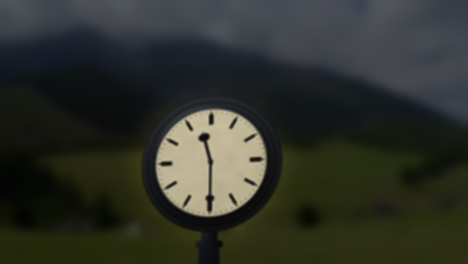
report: 11h30
